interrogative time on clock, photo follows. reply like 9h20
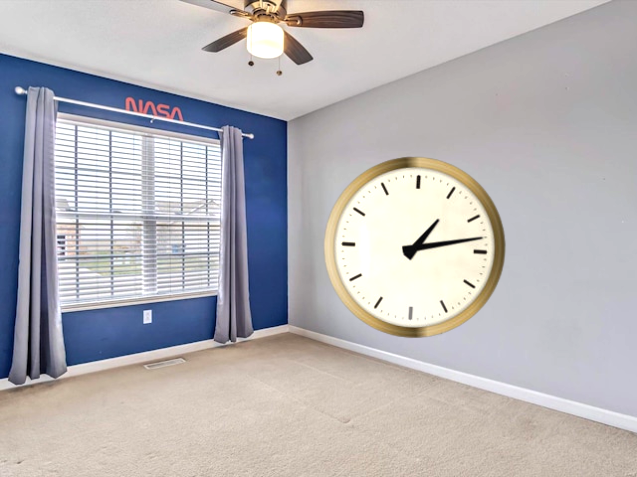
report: 1h13
